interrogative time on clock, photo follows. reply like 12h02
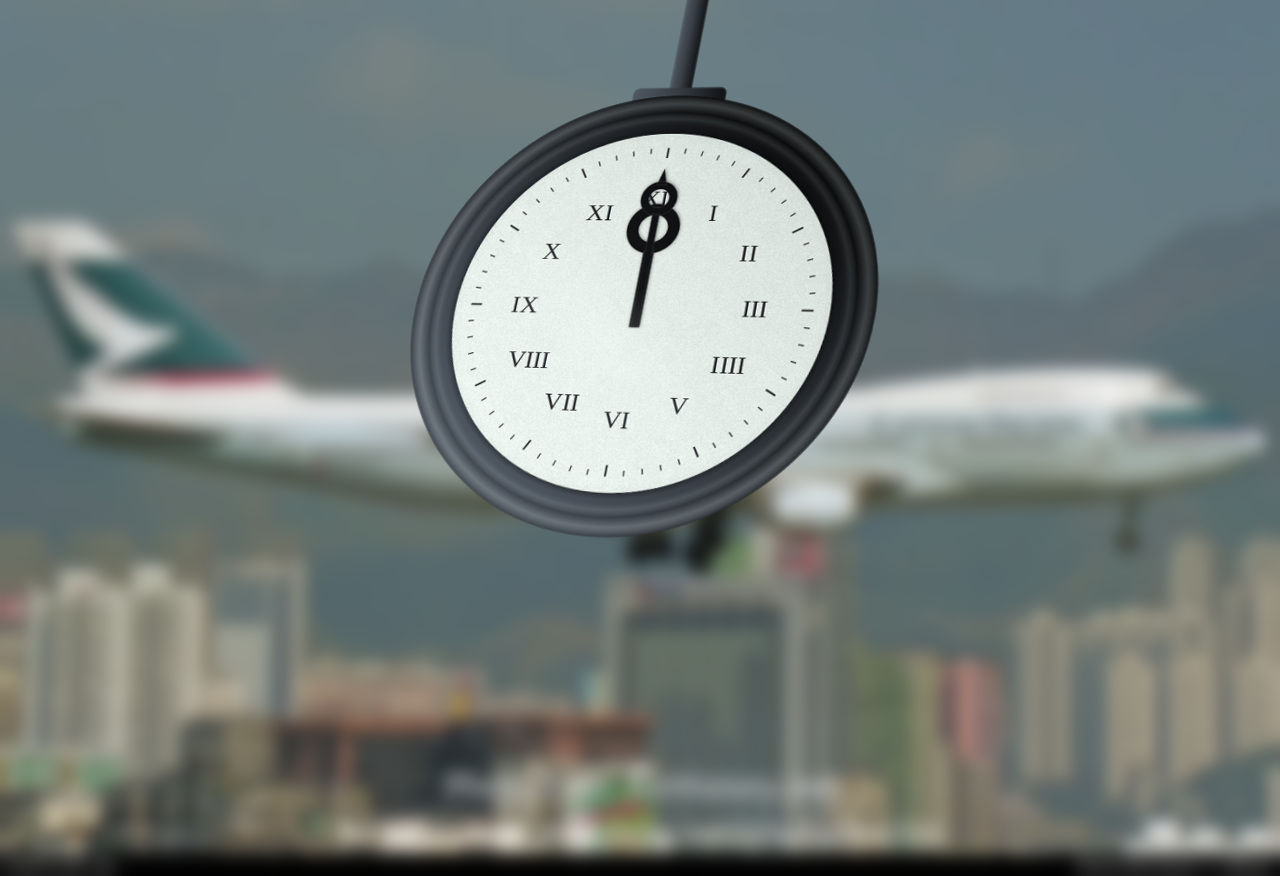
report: 12h00
